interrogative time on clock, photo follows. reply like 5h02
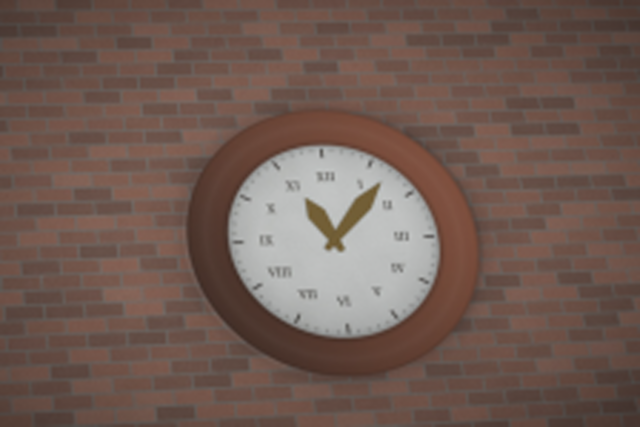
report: 11h07
